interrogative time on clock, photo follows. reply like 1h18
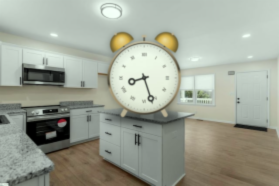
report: 8h27
